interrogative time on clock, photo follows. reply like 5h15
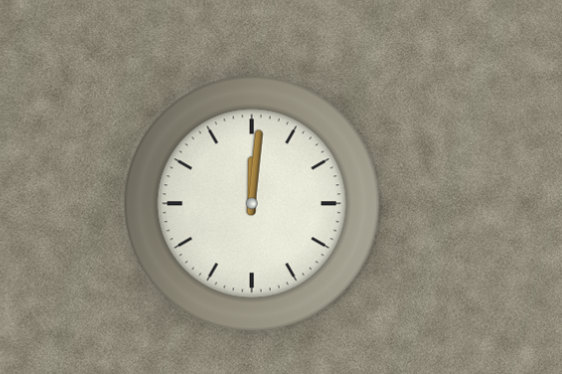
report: 12h01
